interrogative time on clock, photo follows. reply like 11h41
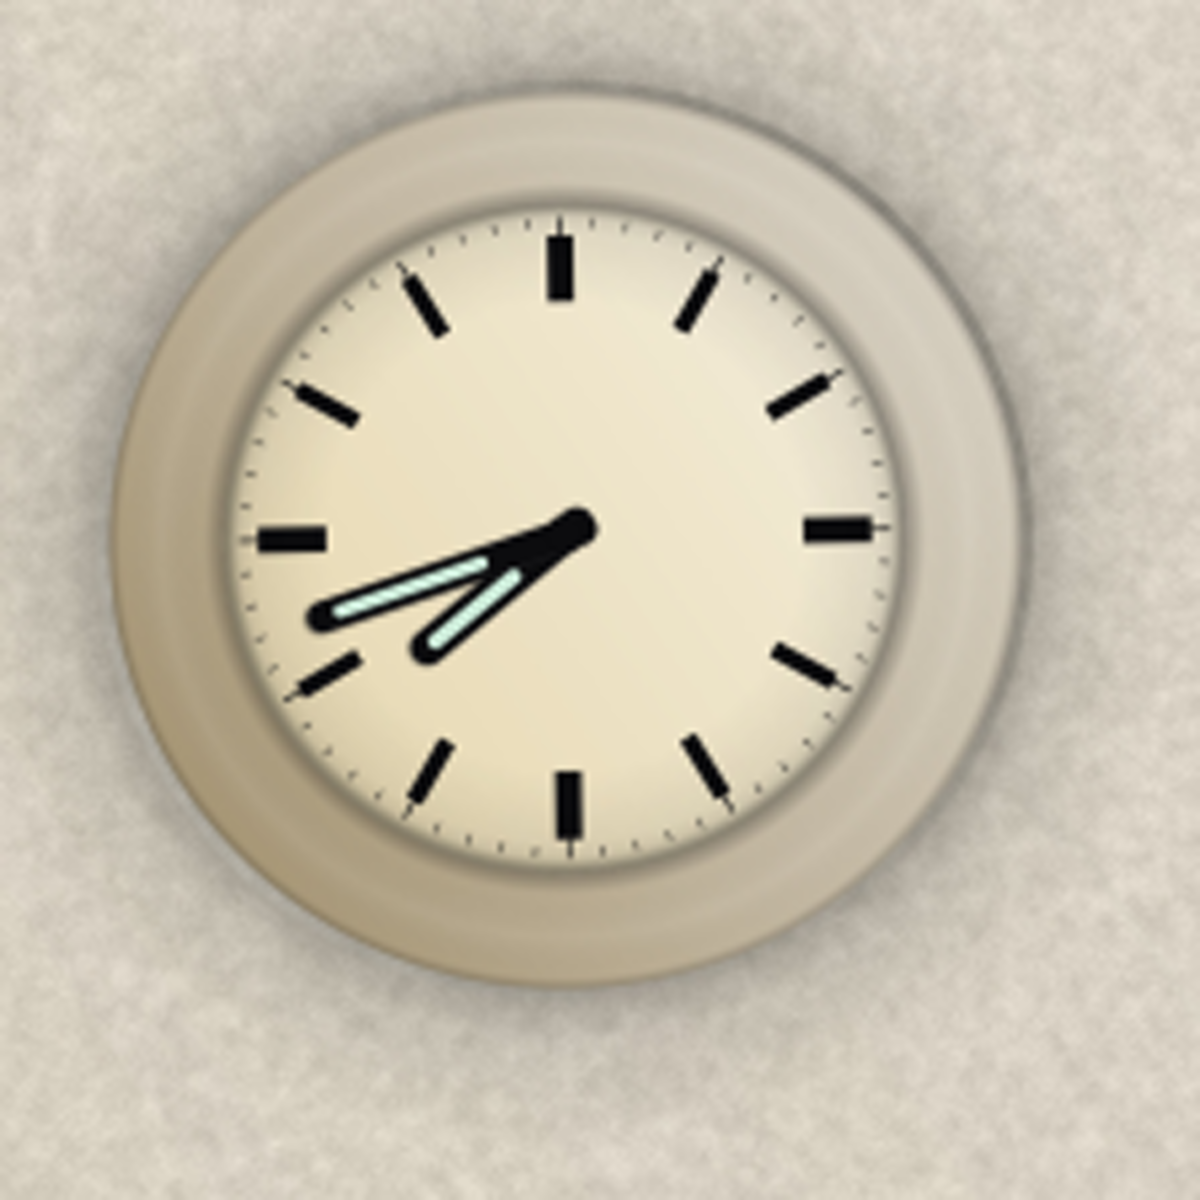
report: 7h42
